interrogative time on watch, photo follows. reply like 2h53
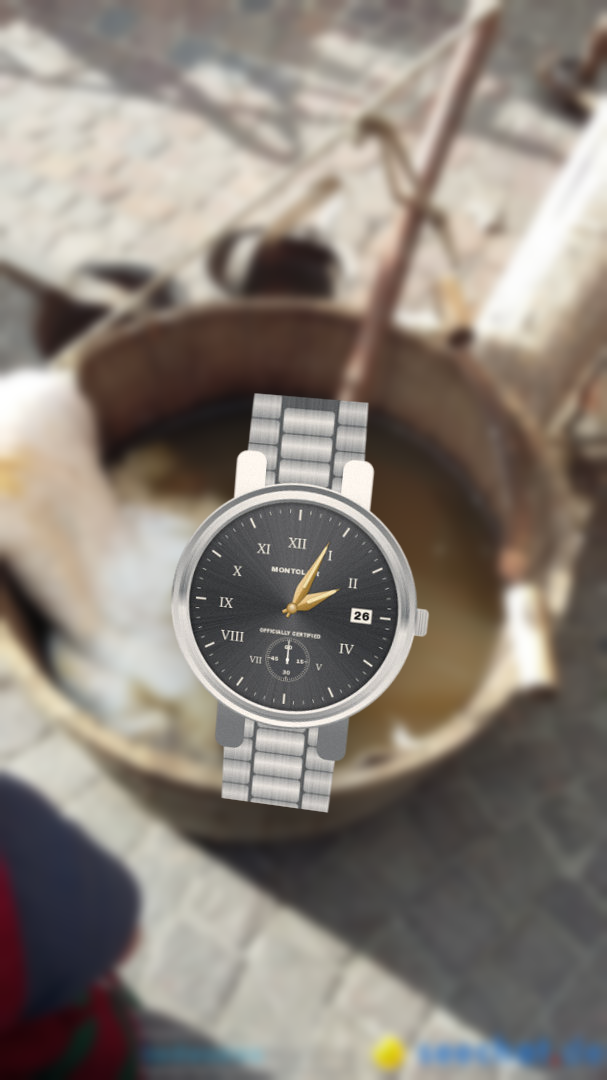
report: 2h04
